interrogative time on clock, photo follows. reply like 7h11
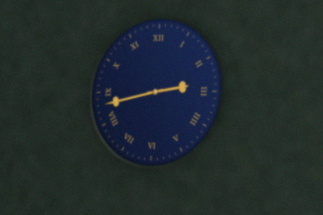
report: 2h43
